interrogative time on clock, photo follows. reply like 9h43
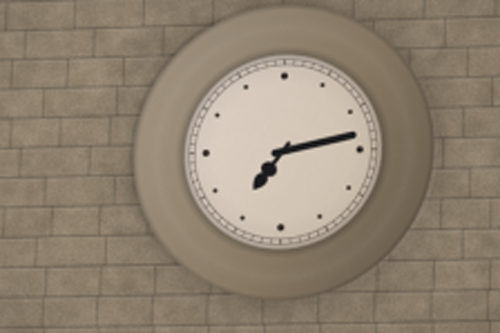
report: 7h13
